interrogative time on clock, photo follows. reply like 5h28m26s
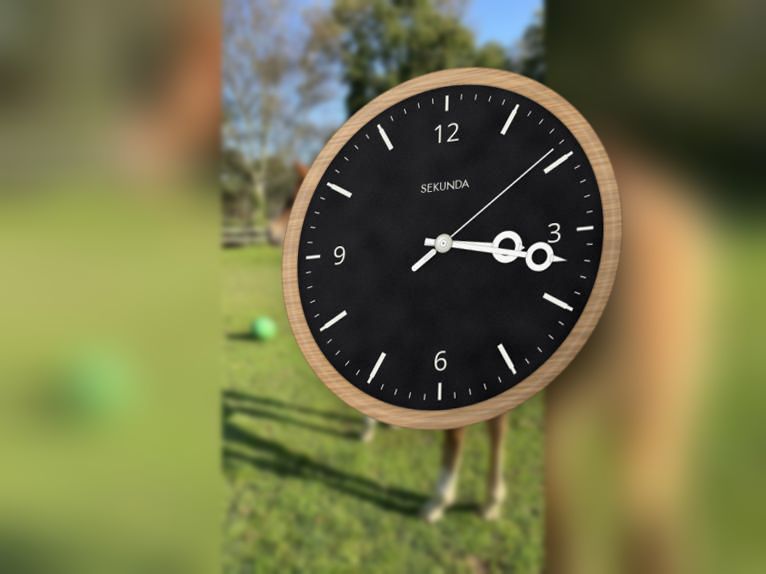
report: 3h17m09s
